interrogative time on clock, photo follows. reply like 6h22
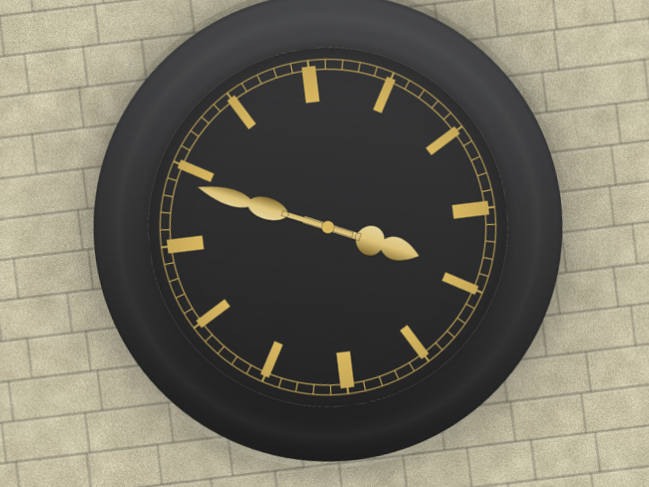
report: 3h49
